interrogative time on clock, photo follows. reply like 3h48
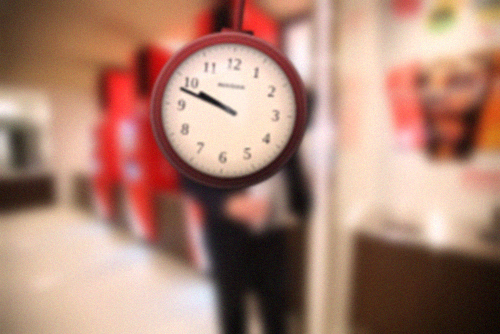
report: 9h48
